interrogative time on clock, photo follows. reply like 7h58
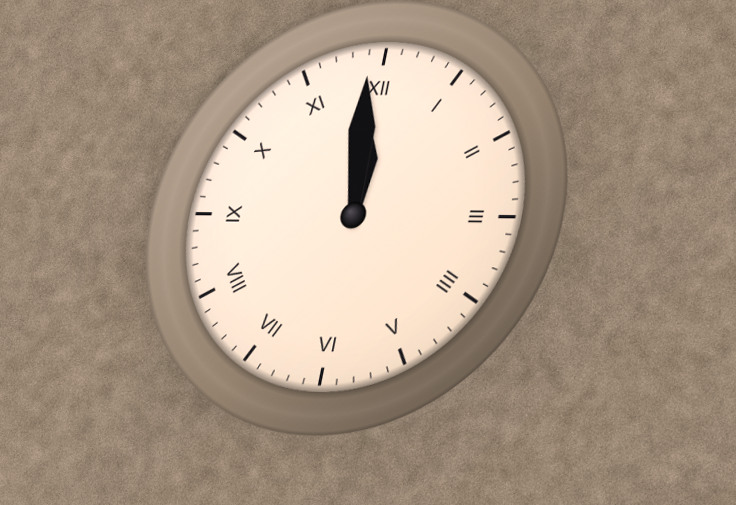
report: 11h59
